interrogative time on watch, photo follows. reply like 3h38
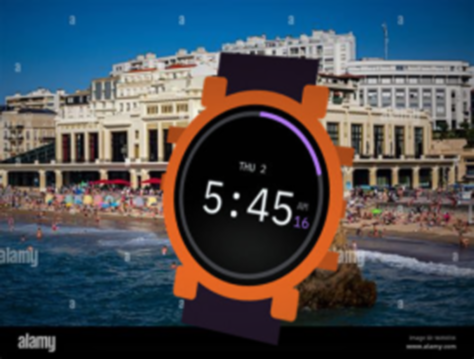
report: 5h45
